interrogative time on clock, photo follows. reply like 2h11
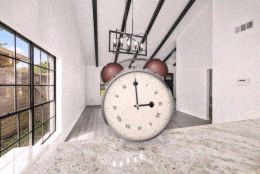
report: 3h00
